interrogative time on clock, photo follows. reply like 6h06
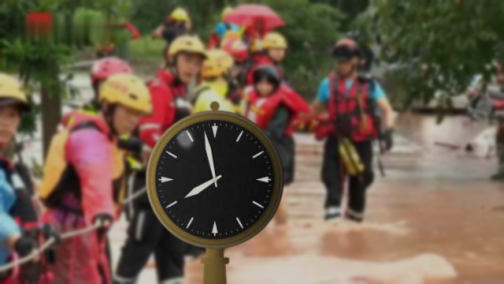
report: 7h58
